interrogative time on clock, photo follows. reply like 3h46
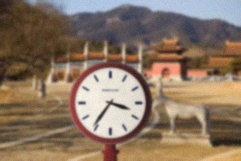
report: 3h36
